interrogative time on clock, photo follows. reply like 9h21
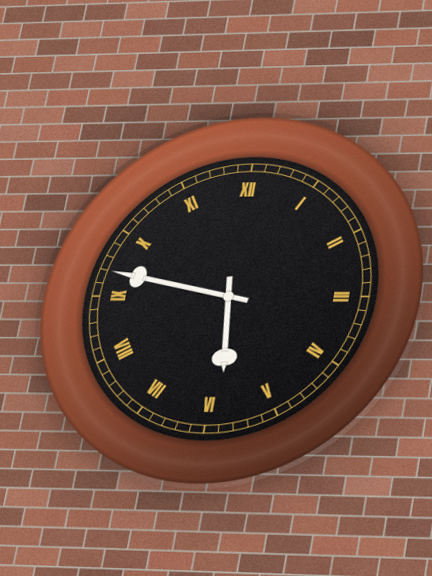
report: 5h47
